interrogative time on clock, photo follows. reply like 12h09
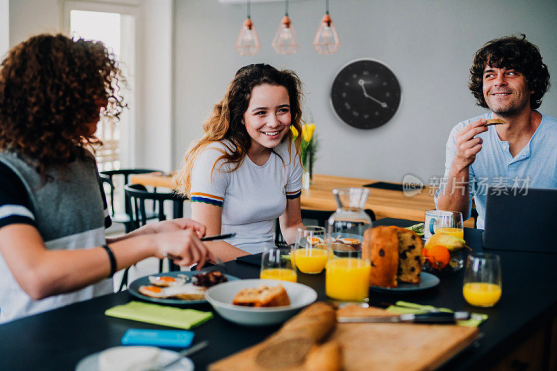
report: 11h20
